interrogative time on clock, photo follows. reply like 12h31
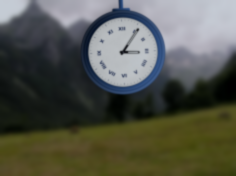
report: 3h06
